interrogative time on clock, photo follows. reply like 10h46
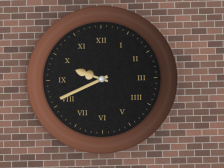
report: 9h41
